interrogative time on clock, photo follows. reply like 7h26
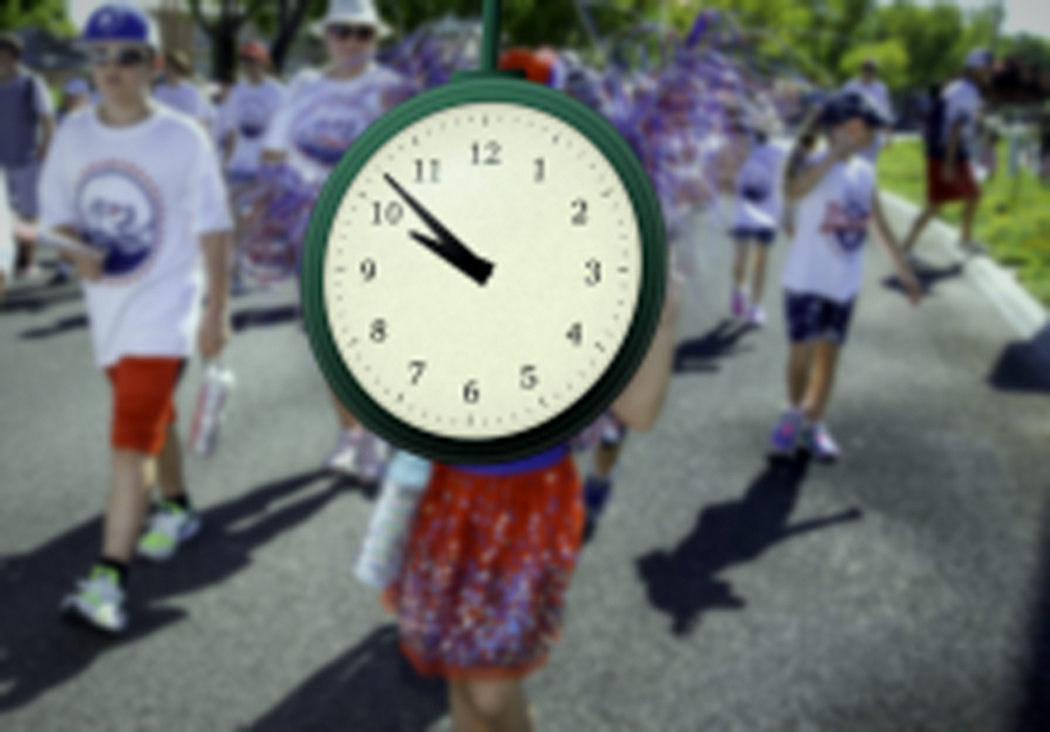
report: 9h52
